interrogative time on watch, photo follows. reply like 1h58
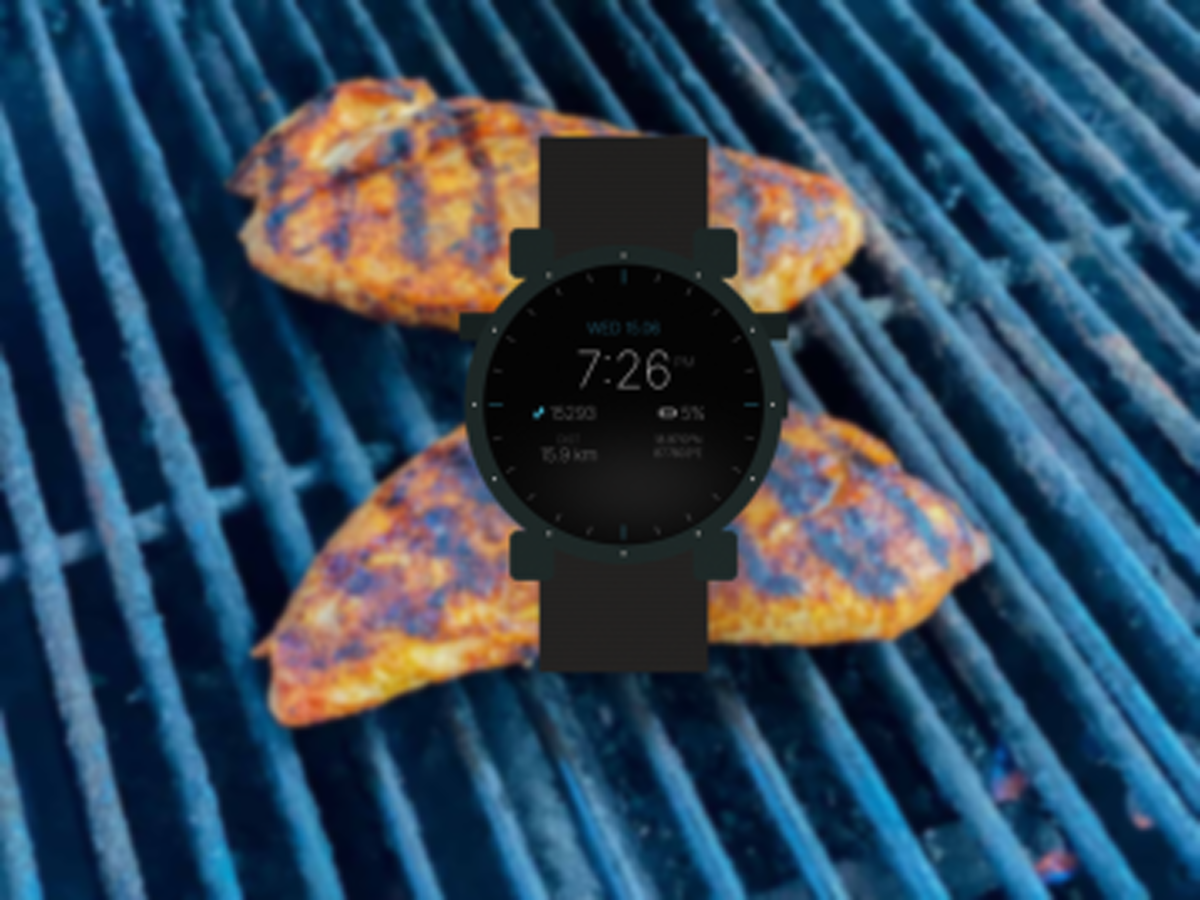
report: 7h26
